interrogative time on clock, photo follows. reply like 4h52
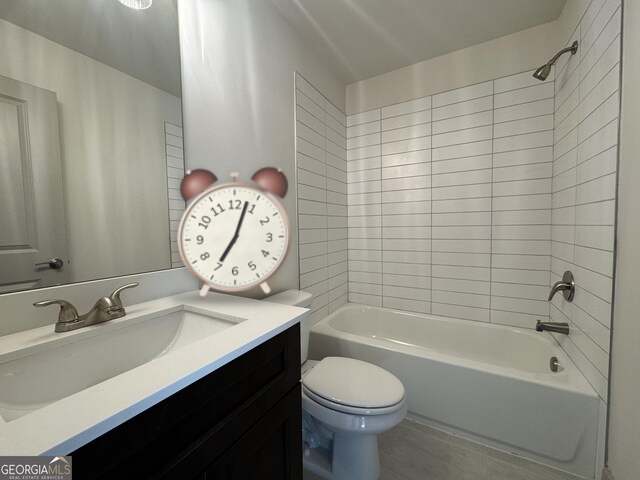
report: 7h03
